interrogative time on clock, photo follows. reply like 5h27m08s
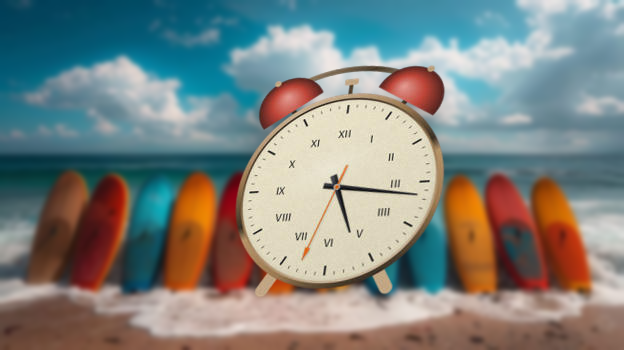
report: 5h16m33s
